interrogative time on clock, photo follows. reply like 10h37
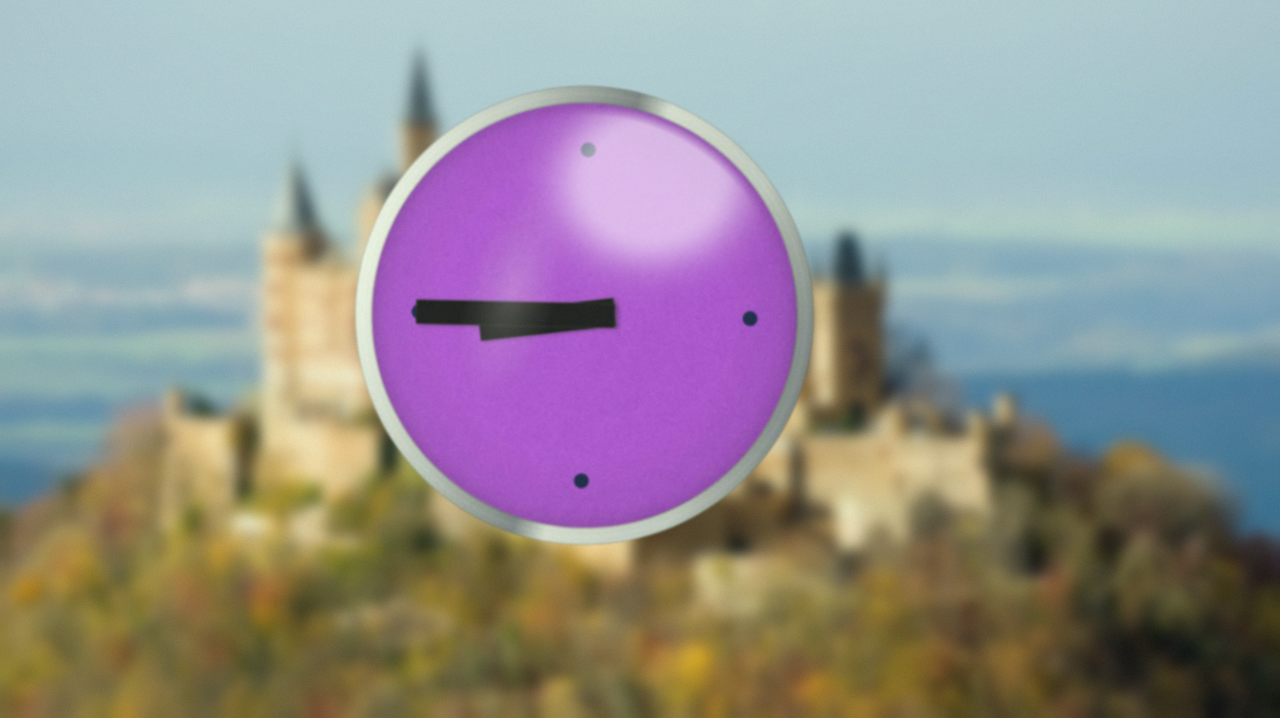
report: 8h45
